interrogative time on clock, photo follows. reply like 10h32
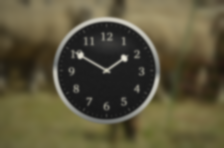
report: 1h50
